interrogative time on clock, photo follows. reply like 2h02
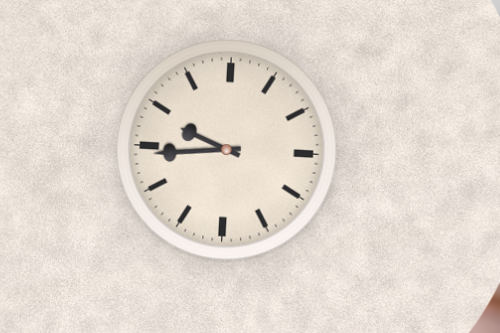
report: 9h44
